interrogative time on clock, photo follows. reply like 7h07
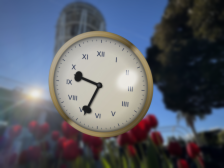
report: 9h34
